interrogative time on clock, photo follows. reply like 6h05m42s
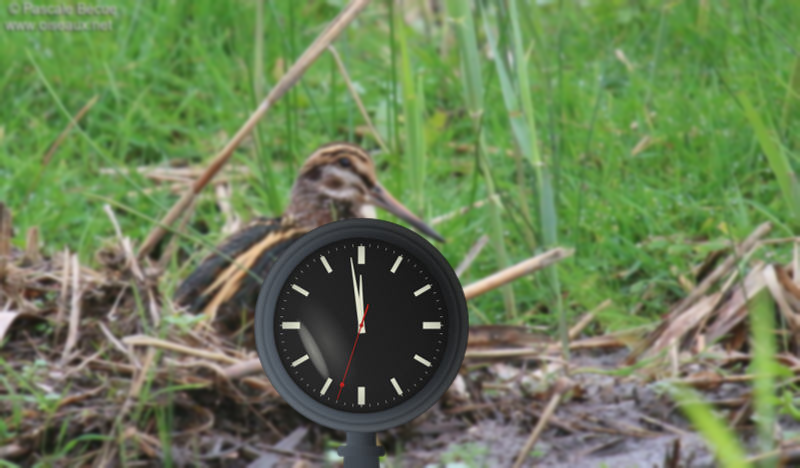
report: 11h58m33s
